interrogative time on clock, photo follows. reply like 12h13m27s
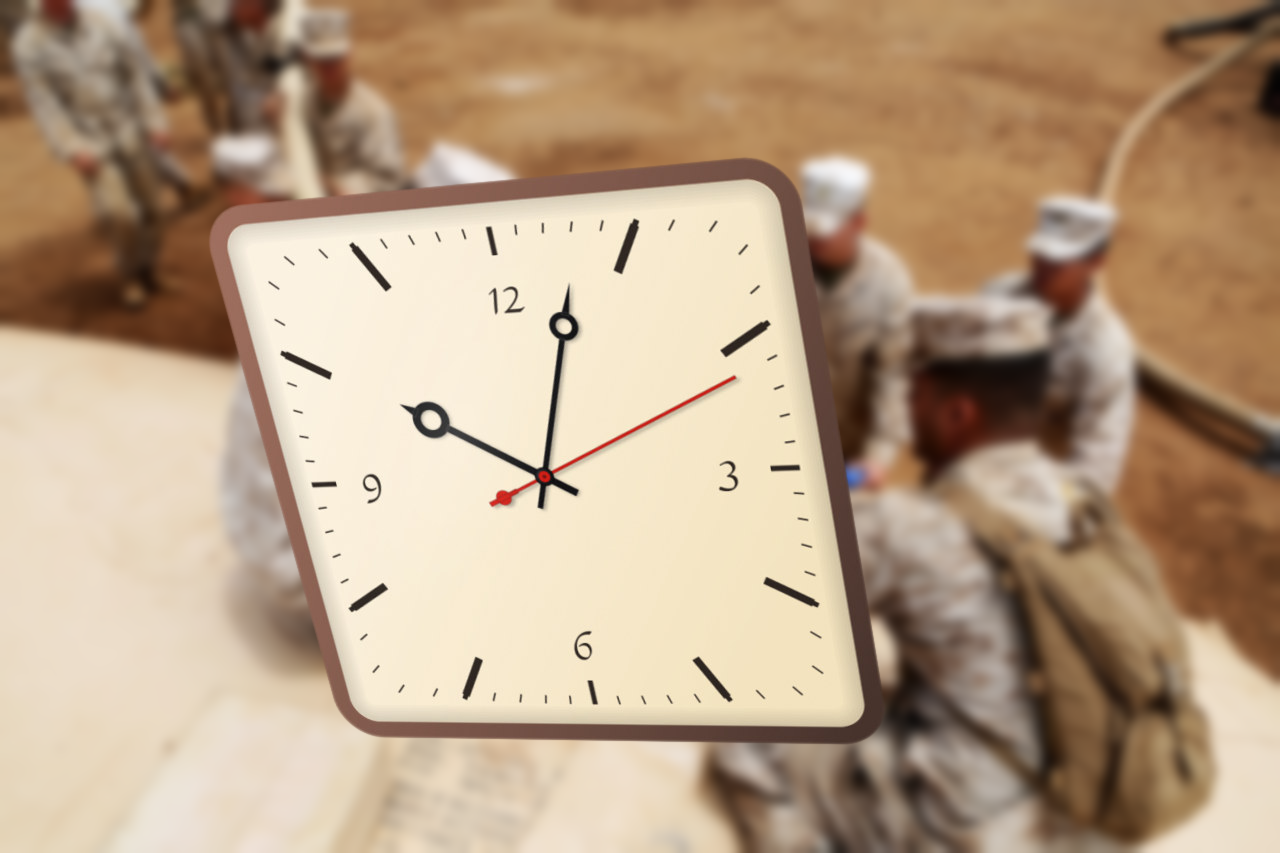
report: 10h03m11s
